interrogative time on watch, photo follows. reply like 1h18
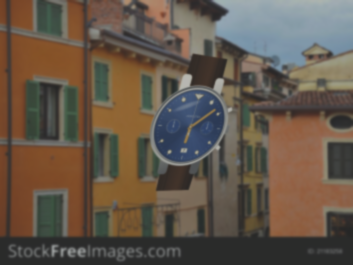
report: 6h08
